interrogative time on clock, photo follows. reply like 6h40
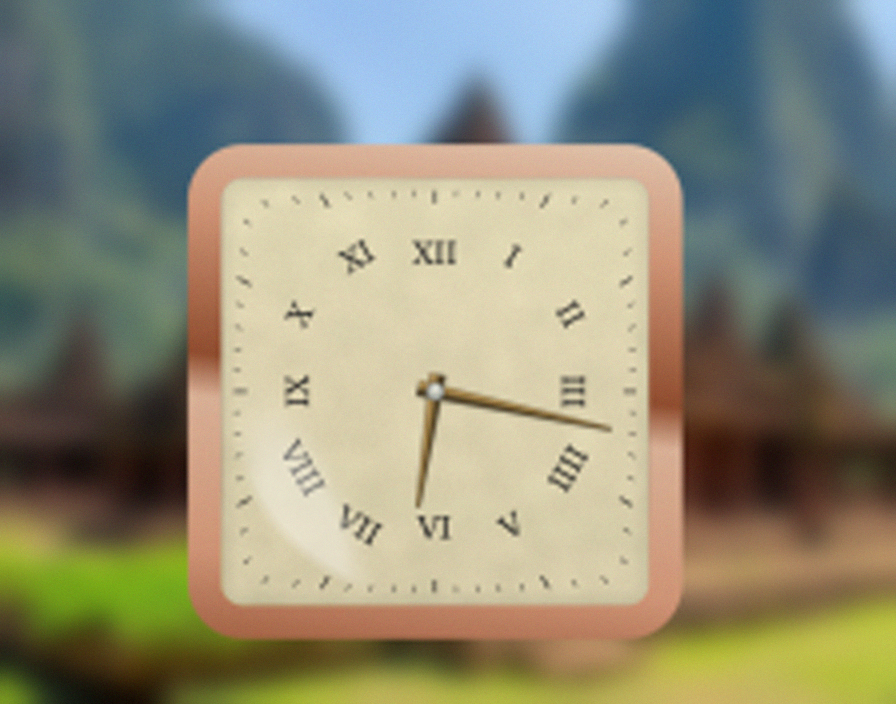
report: 6h17
